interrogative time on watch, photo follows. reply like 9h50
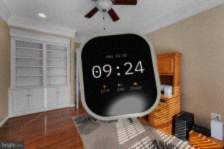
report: 9h24
